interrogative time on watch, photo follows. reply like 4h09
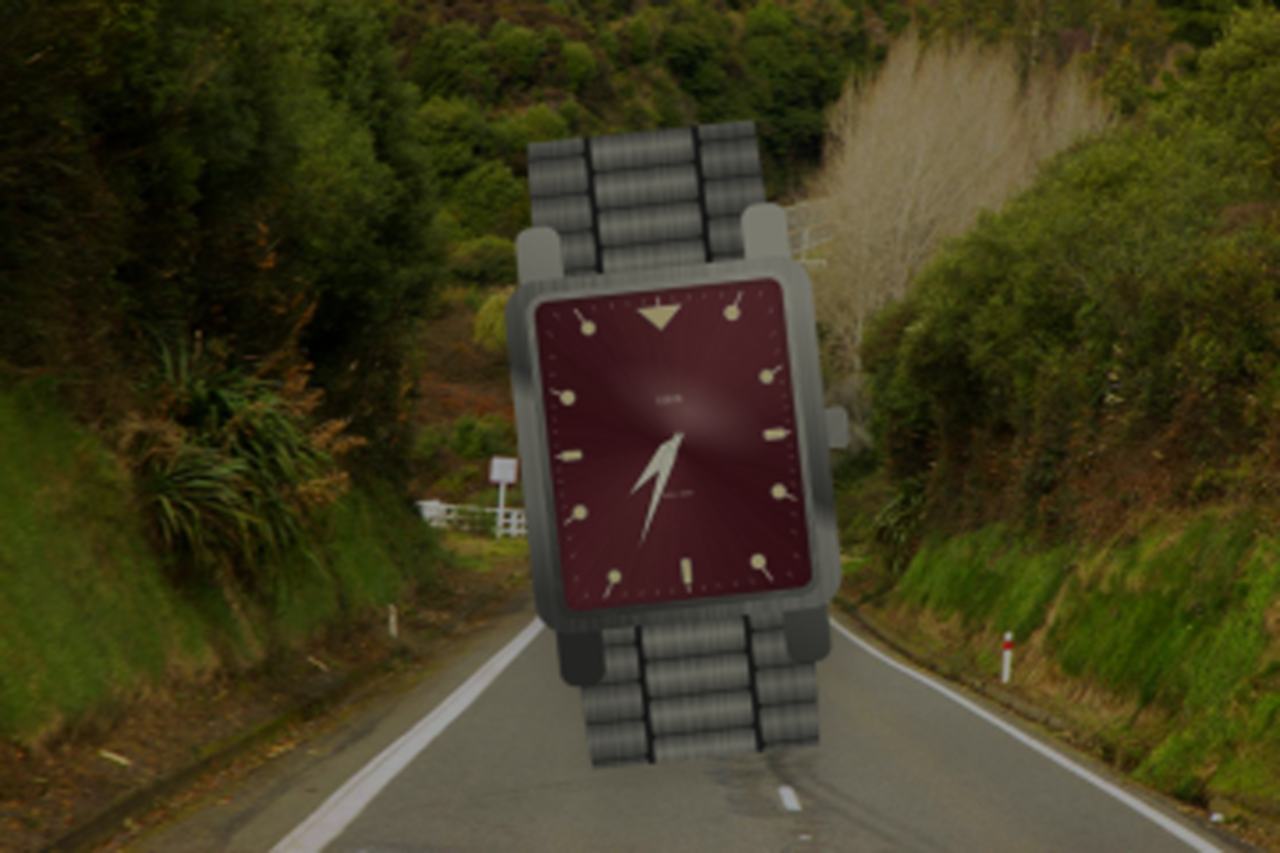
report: 7h34
